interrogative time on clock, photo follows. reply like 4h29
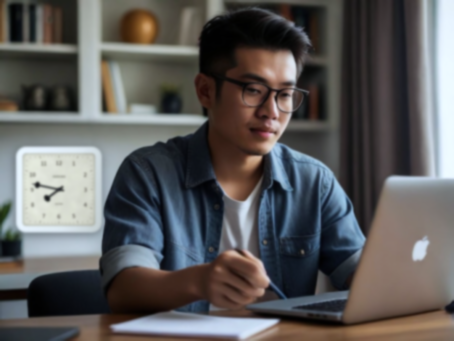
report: 7h47
